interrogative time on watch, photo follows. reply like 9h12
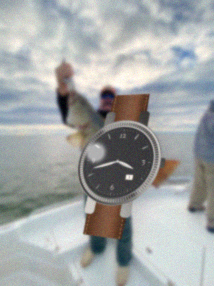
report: 3h42
